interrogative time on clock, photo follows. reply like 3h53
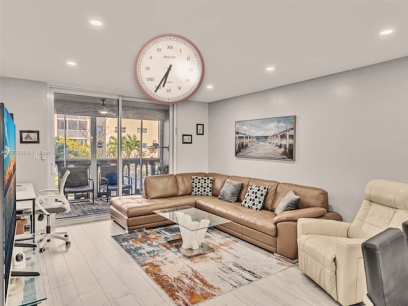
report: 6h35
